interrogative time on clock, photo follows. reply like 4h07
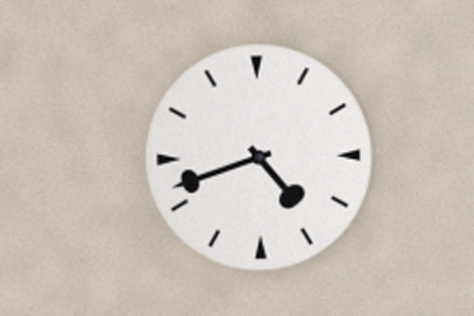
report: 4h42
